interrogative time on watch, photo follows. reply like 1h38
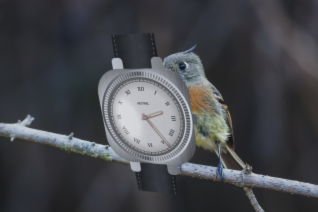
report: 2h24
